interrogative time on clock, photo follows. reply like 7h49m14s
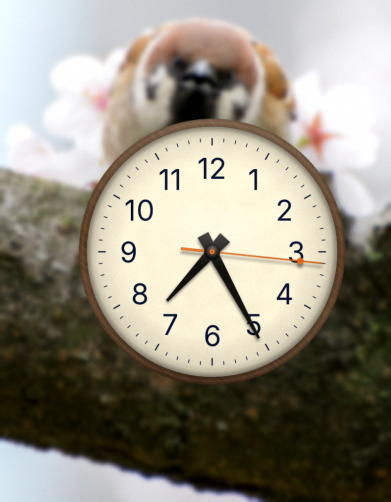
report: 7h25m16s
